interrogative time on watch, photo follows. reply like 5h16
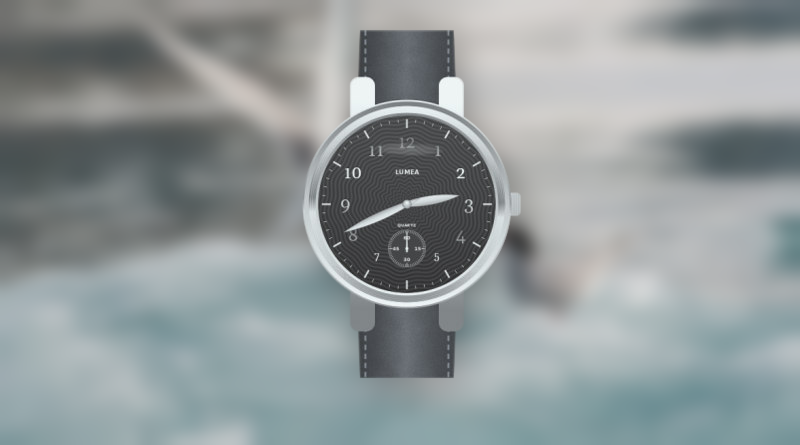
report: 2h41
